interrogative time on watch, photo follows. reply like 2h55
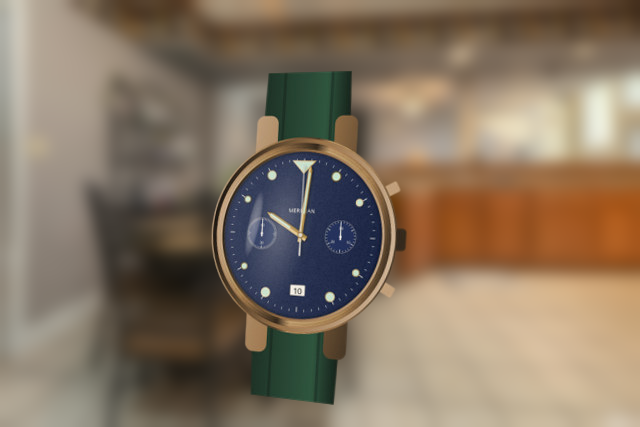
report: 10h01
